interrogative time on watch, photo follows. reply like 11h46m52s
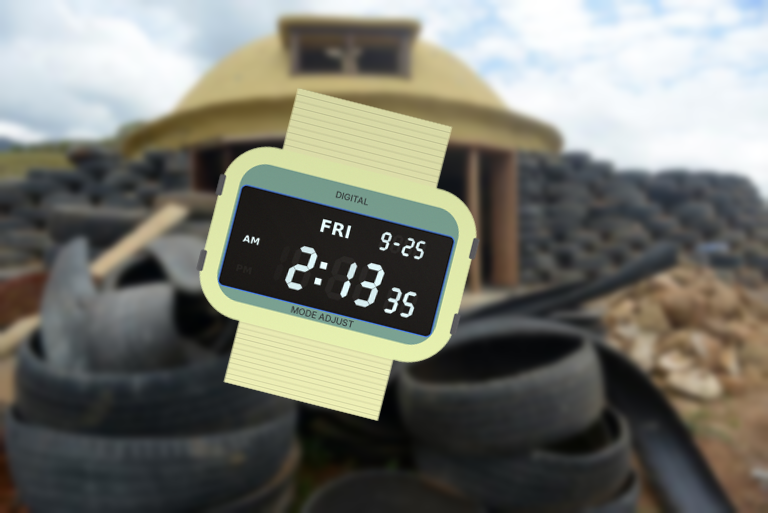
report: 2h13m35s
